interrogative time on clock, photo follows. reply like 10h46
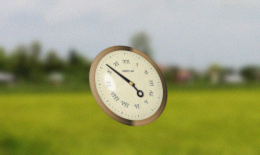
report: 4h52
